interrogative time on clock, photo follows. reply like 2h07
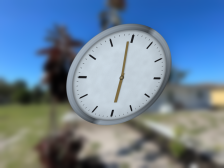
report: 5h59
